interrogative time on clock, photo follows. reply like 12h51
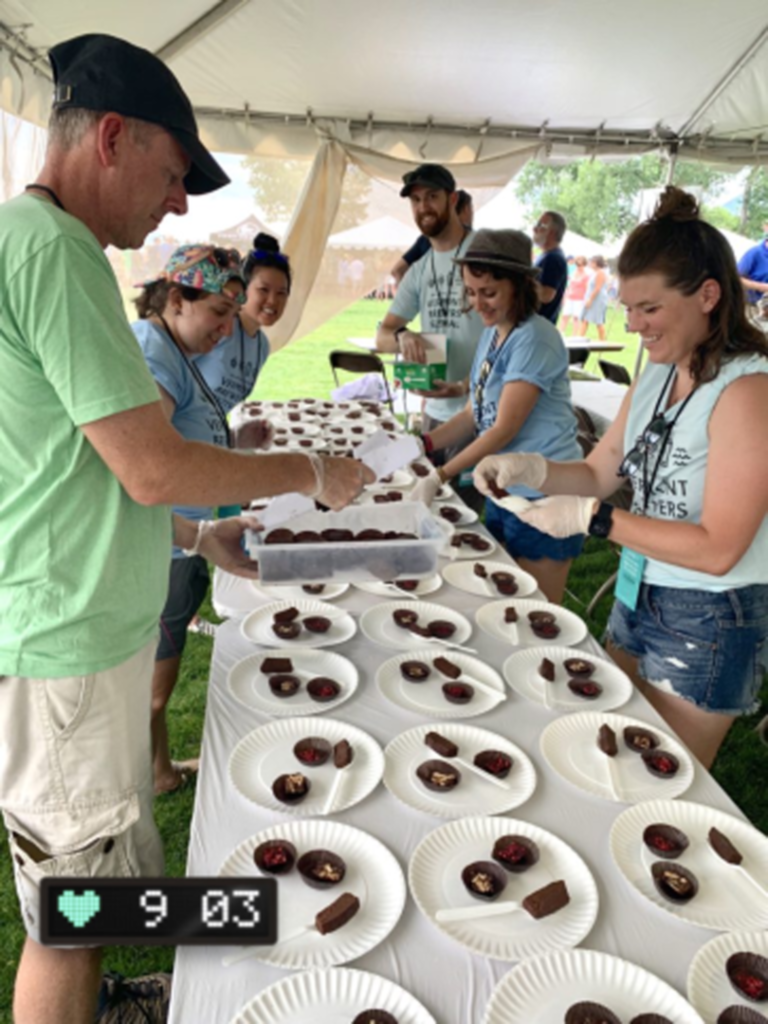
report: 9h03
